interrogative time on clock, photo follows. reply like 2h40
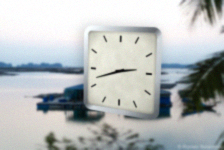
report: 2h42
